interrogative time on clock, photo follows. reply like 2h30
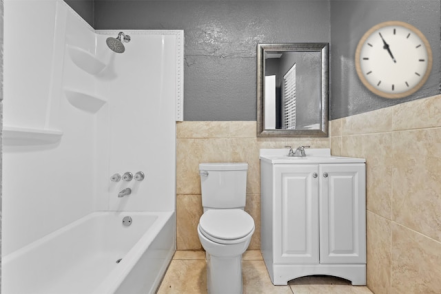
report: 10h55
